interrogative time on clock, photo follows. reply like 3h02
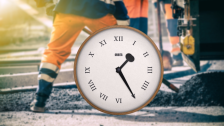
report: 1h25
